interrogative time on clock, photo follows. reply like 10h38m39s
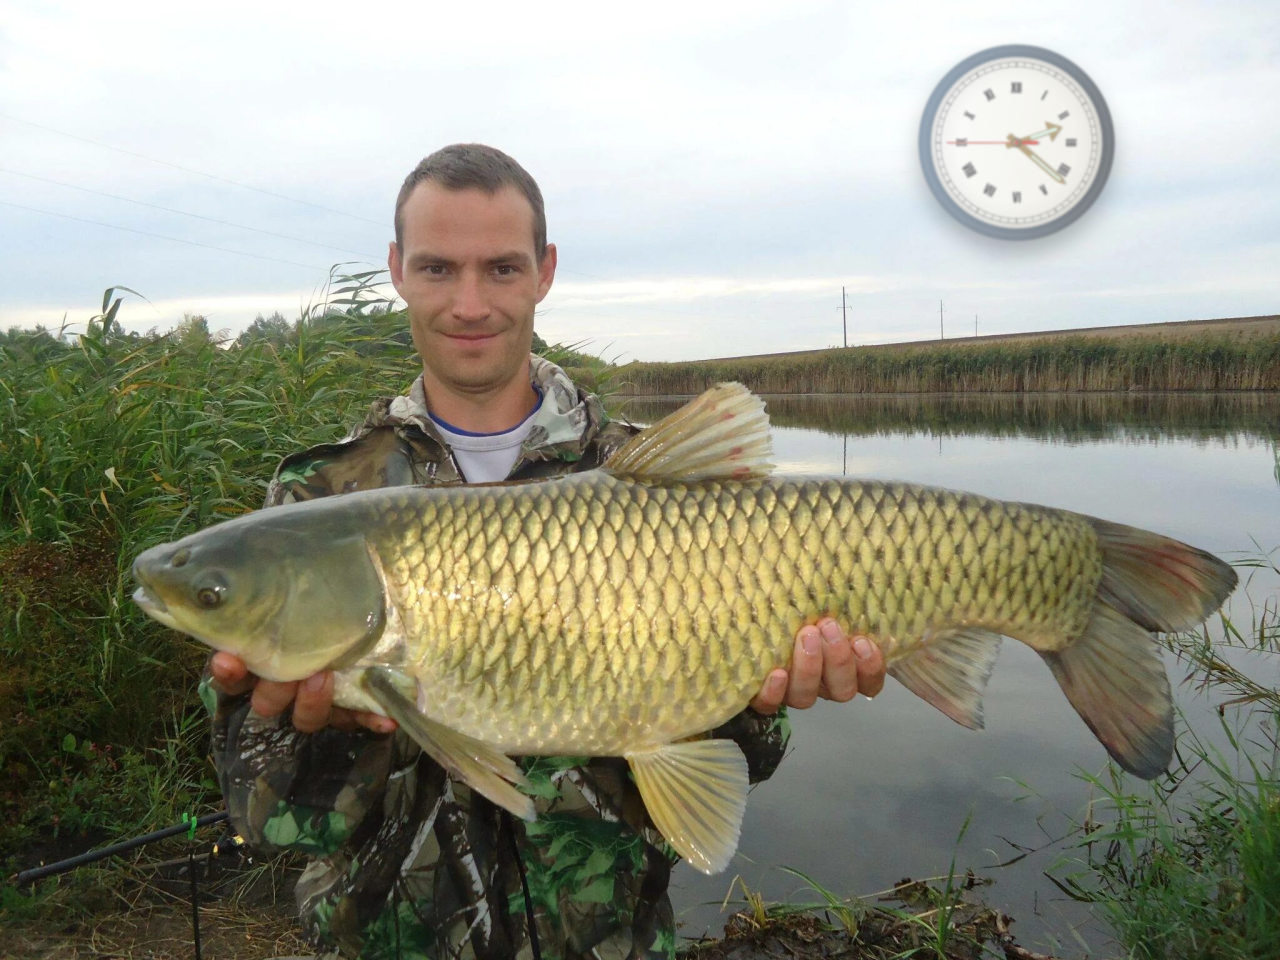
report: 2h21m45s
